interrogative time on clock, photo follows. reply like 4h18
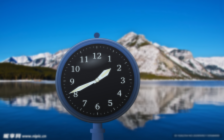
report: 1h41
